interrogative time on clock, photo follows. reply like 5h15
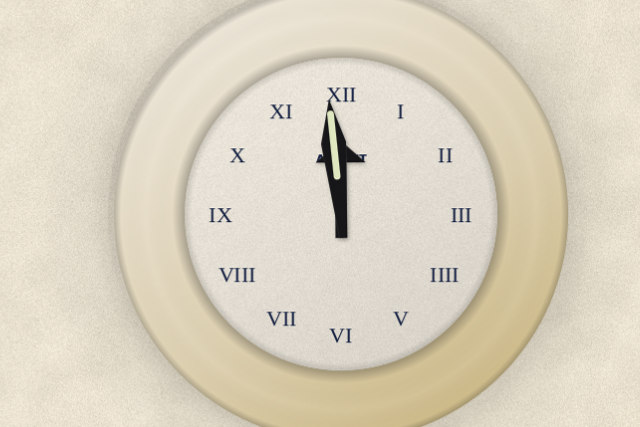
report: 11h59
